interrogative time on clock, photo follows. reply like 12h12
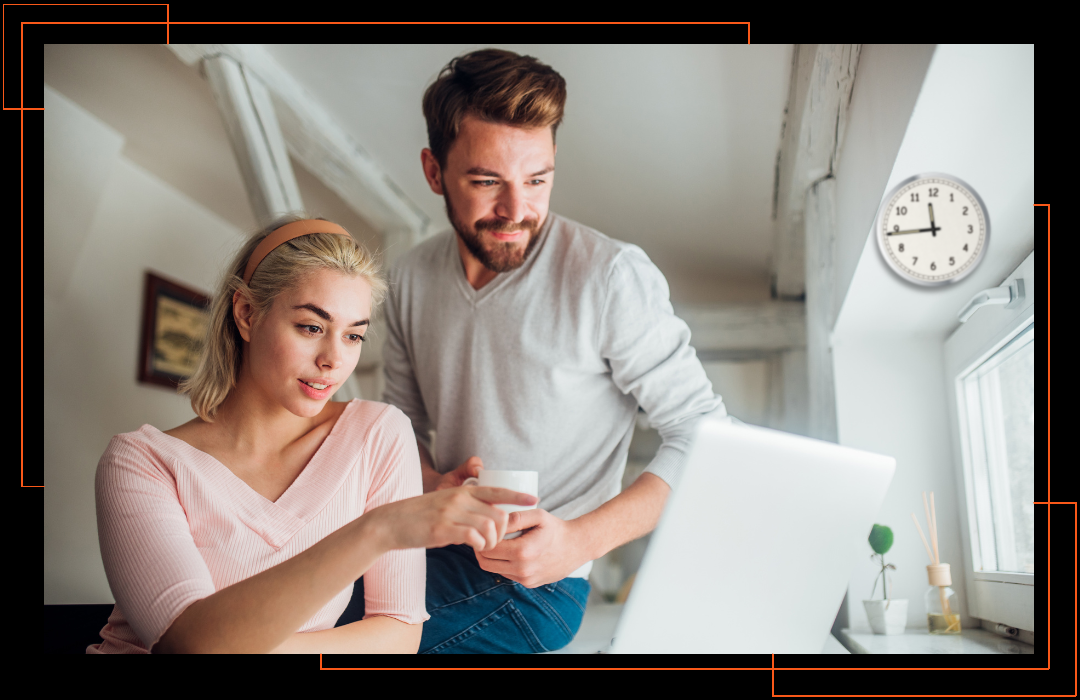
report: 11h44
